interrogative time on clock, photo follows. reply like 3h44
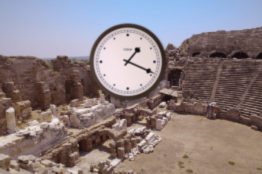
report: 1h19
